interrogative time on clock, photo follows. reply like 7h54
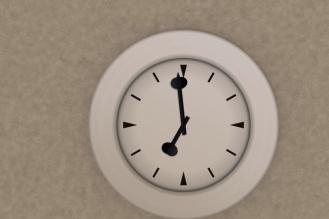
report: 6h59
